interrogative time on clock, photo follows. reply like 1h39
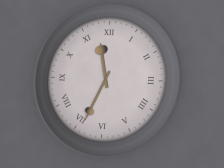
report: 11h34
